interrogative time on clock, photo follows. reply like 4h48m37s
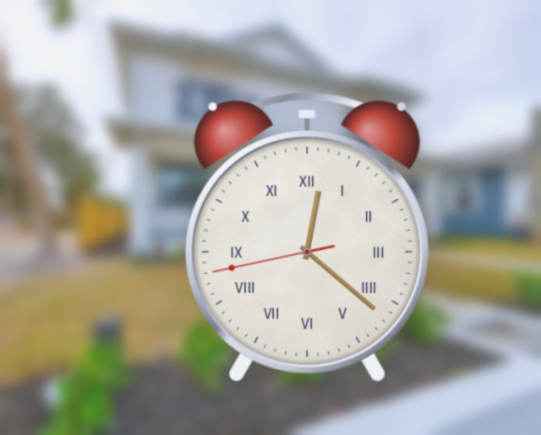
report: 12h21m43s
